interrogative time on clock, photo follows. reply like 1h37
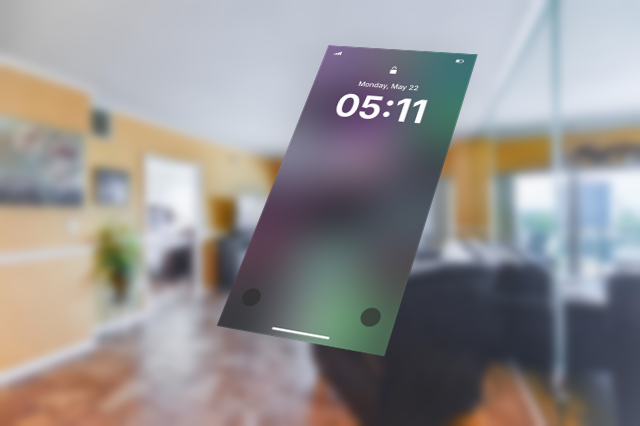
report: 5h11
